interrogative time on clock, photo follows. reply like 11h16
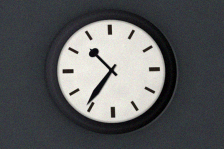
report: 10h36
